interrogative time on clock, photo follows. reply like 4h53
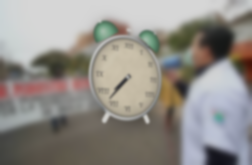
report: 7h37
